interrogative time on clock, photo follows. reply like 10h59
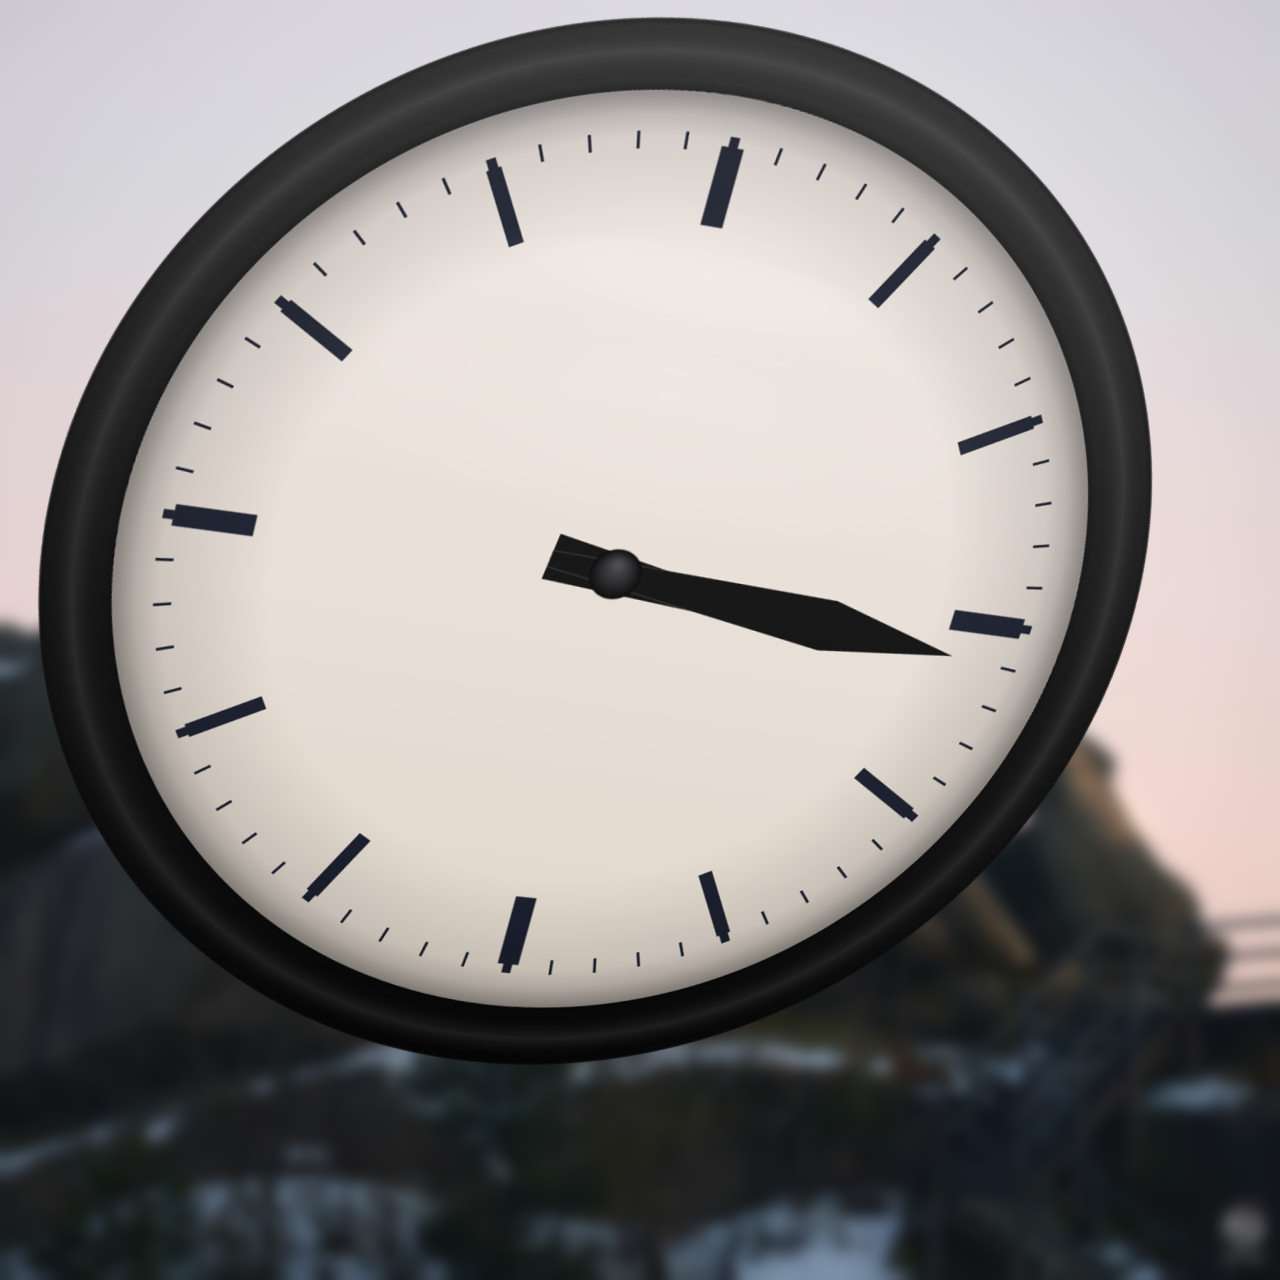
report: 3h16
